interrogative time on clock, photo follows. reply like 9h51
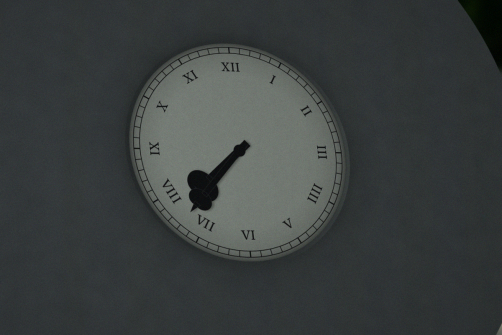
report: 7h37
